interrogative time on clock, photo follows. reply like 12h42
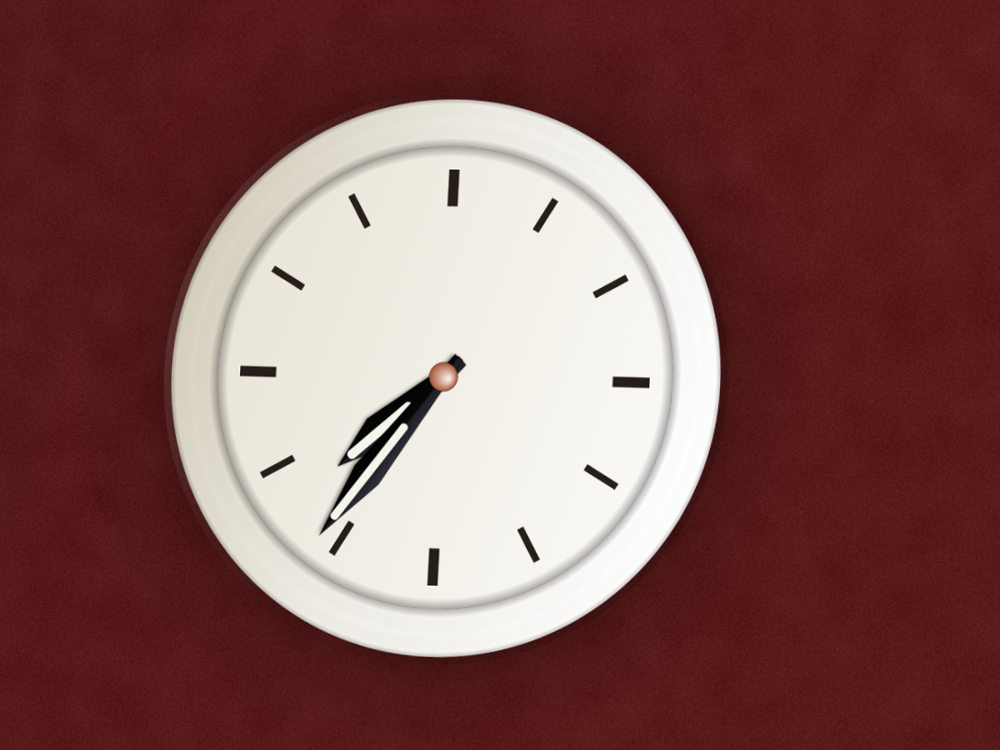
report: 7h36
